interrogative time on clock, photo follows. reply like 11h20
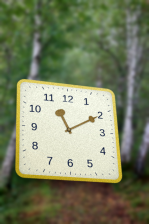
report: 11h10
